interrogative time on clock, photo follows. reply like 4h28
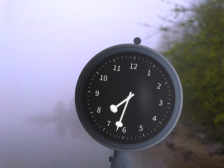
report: 7h32
